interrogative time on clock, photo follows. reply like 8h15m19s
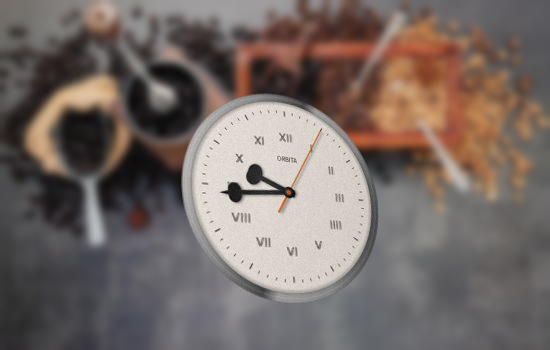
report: 9h44m05s
